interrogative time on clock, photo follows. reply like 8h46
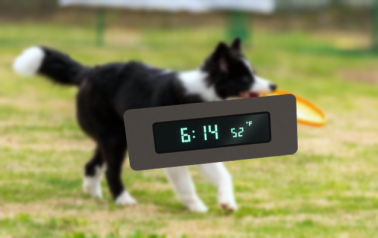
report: 6h14
